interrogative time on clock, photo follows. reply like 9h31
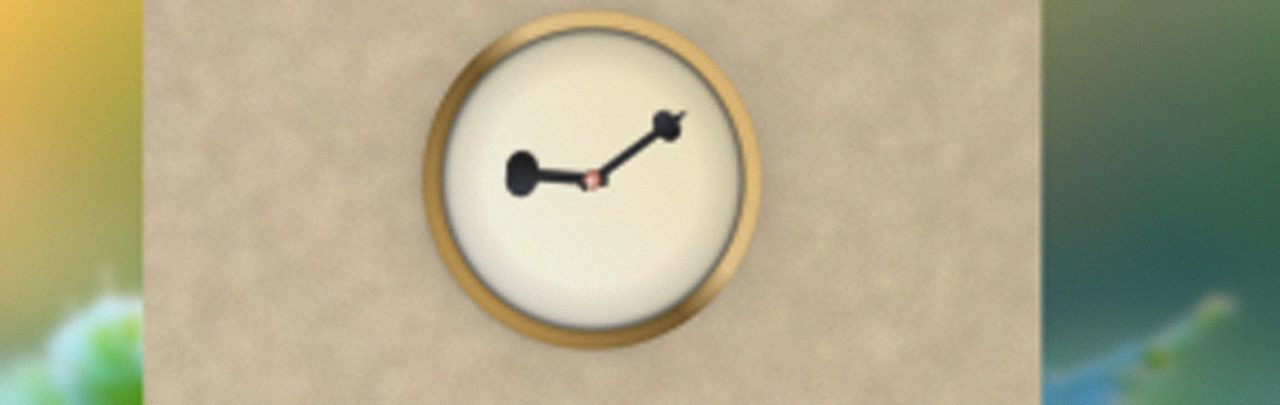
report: 9h09
